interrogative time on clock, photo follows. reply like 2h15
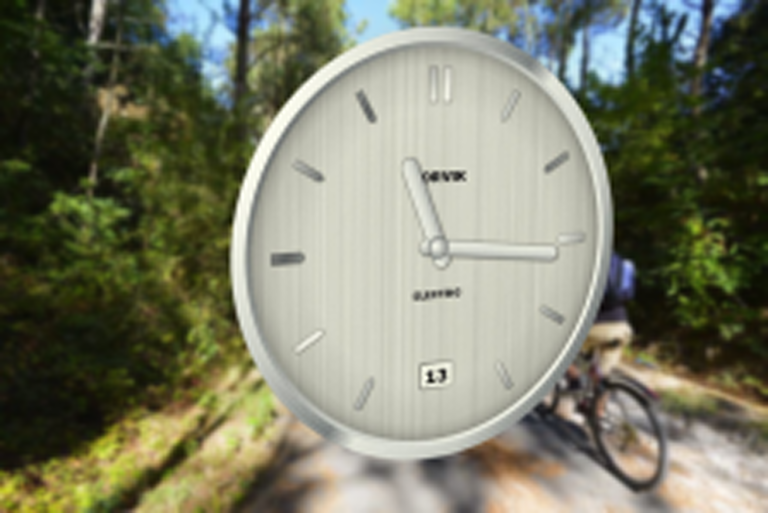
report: 11h16
